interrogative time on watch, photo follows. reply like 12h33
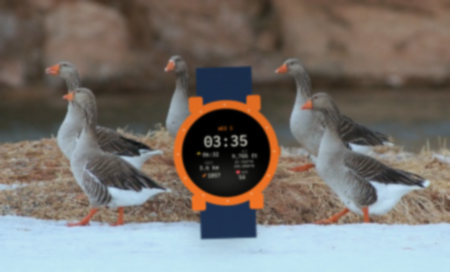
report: 3h35
